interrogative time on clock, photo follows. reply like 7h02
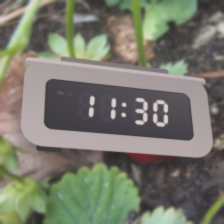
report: 11h30
